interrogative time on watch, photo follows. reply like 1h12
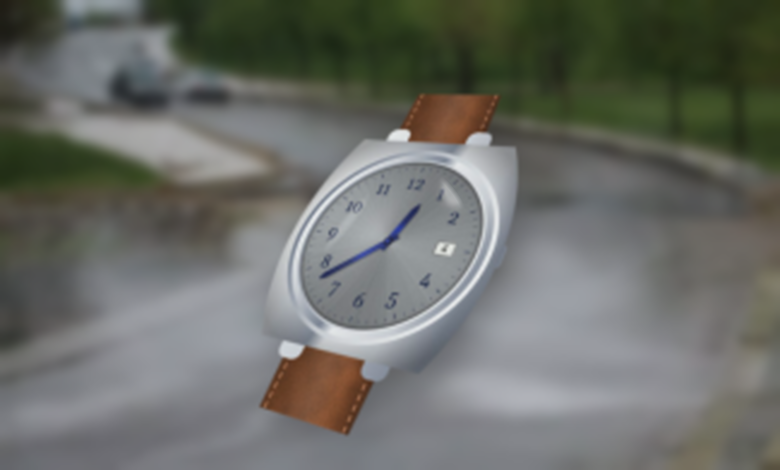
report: 12h38
